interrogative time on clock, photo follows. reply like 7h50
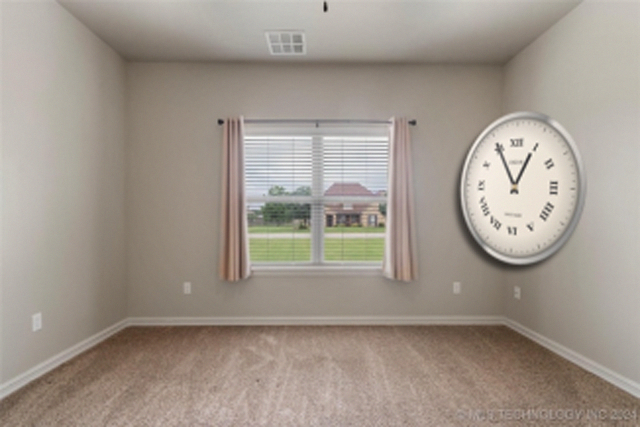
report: 12h55
